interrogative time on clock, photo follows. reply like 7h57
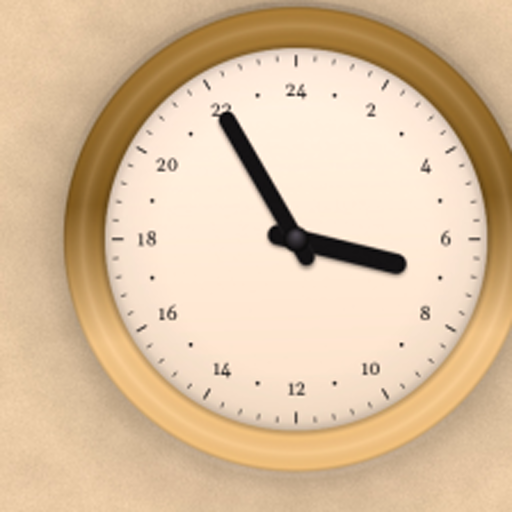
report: 6h55
